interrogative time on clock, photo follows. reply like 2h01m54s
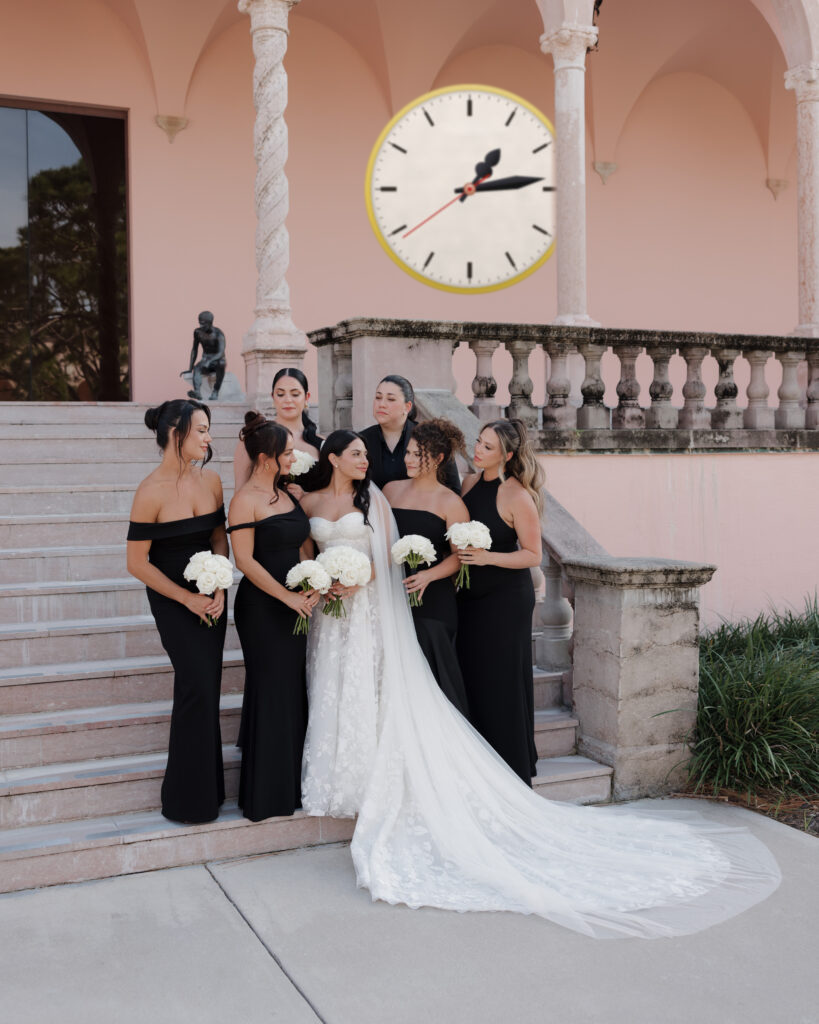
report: 1h13m39s
